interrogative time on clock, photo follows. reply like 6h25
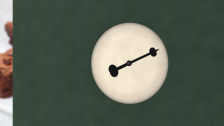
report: 8h11
